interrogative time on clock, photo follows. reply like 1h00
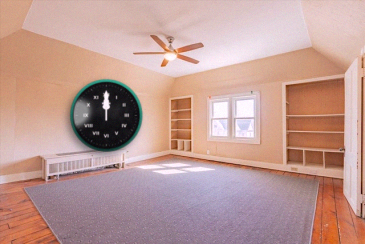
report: 12h00
